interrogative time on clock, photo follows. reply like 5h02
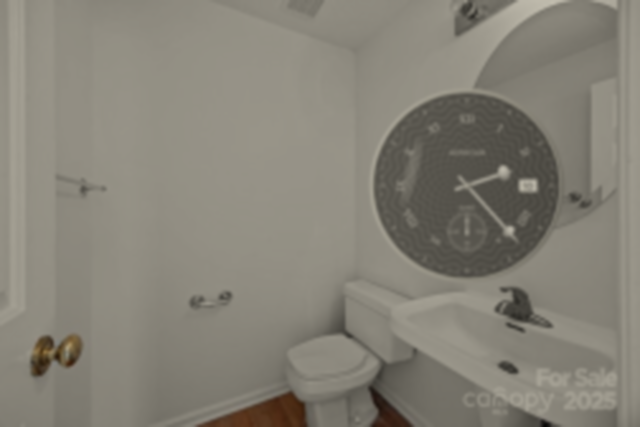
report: 2h23
